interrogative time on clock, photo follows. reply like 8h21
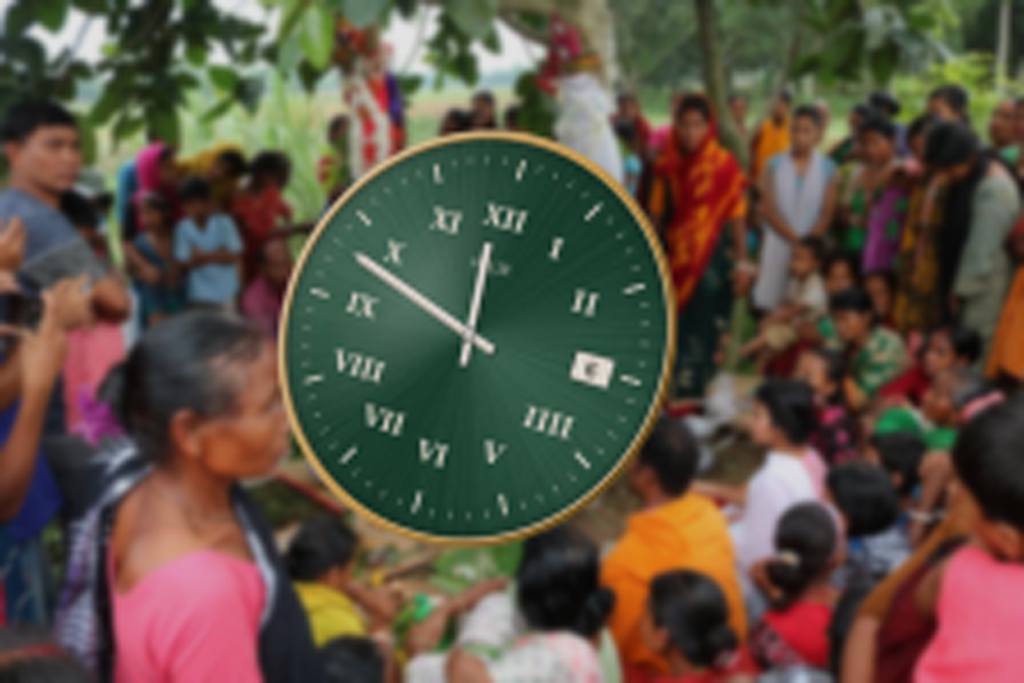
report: 11h48
